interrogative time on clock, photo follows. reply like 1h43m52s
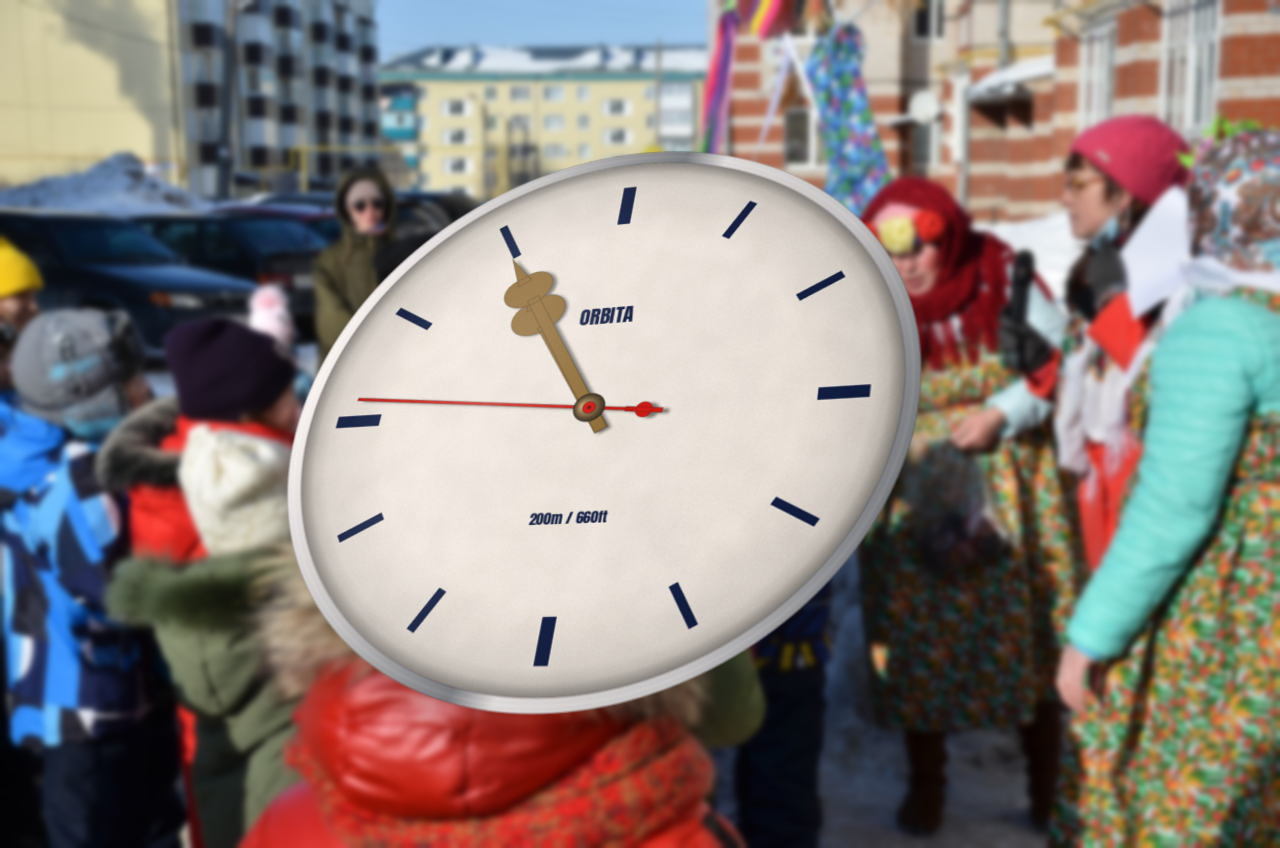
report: 10h54m46s
